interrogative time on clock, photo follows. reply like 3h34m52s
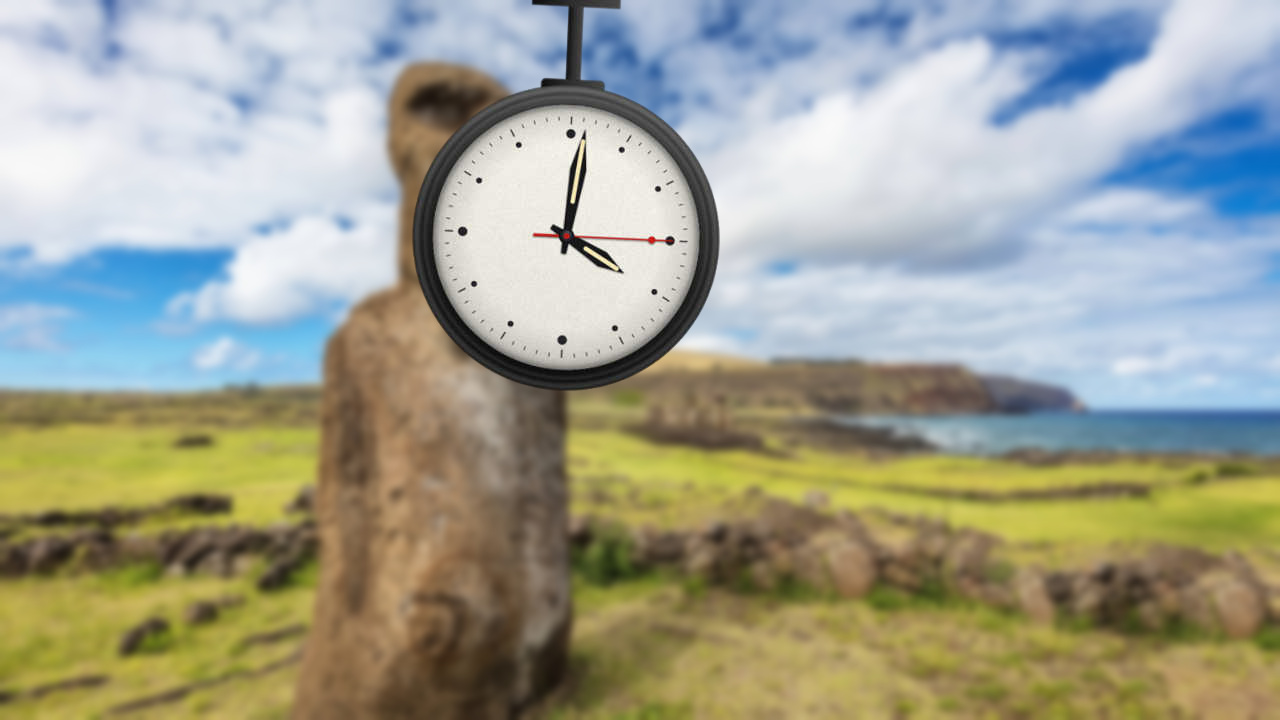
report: 4h01m15s
